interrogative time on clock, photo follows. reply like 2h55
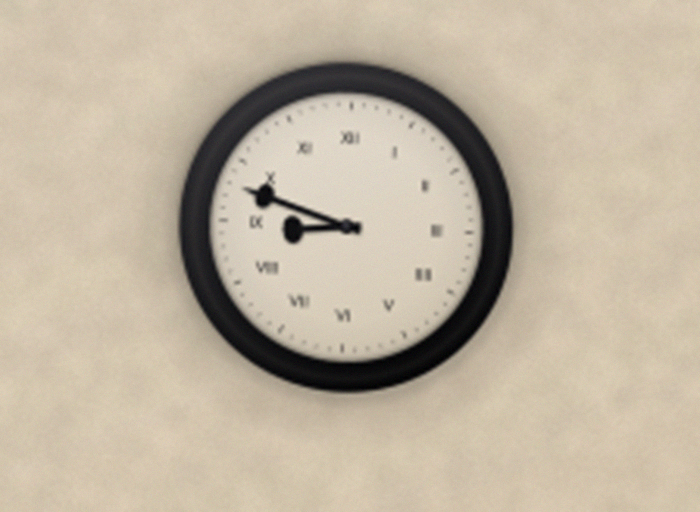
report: 8h48
